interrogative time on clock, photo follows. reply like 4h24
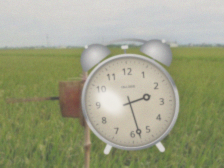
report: 2h28
